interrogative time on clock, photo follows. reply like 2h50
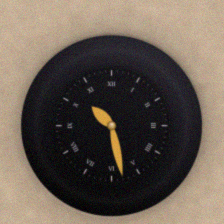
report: 10h28
